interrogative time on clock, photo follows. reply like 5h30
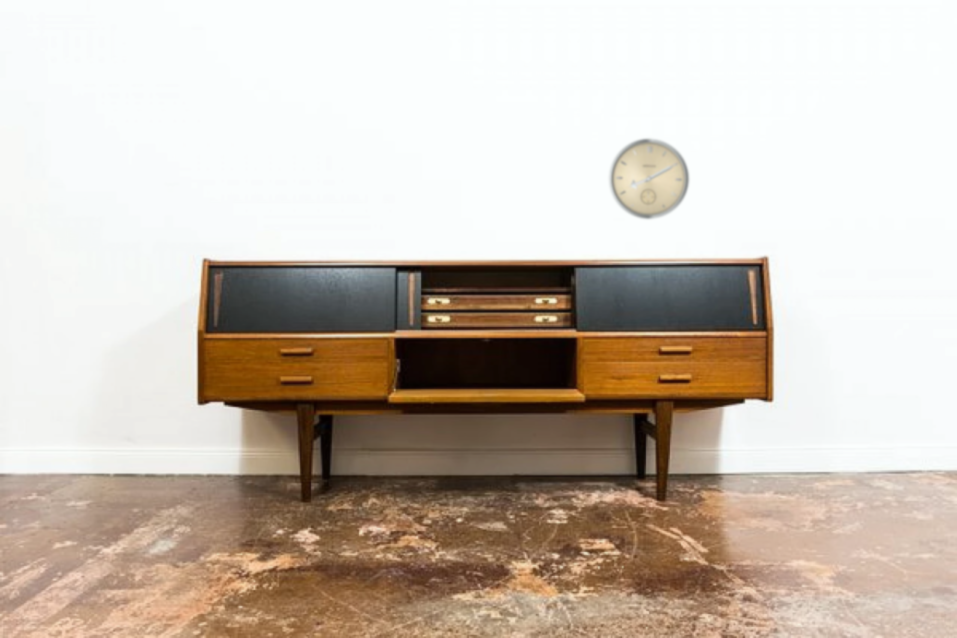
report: 8h10
